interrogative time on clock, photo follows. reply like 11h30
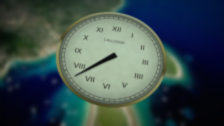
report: 7h38
